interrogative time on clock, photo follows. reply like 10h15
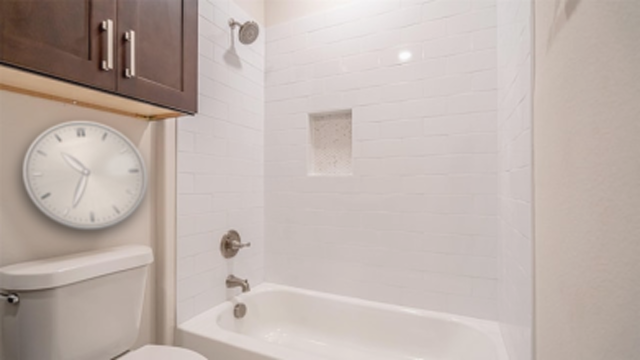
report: 10h34
